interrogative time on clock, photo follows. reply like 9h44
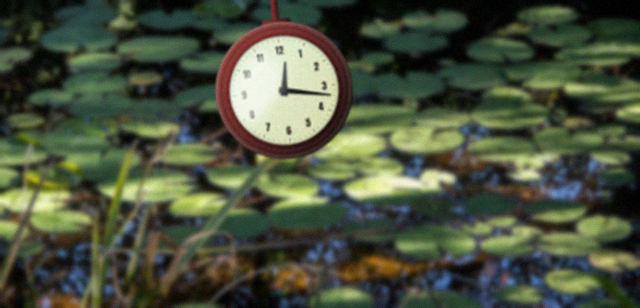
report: 12h17
